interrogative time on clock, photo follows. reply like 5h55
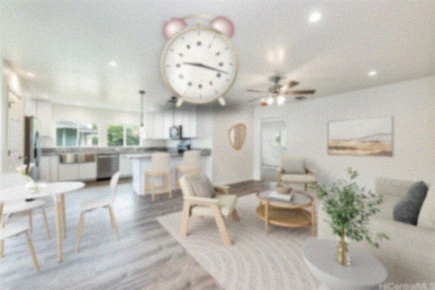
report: 9h18
